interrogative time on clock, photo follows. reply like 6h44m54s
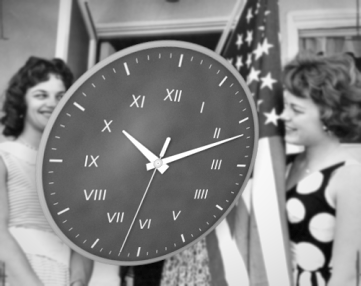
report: 10h11m32s
